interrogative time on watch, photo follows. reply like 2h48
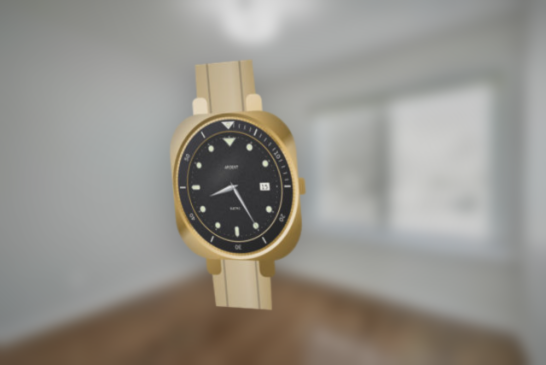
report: 8h25
